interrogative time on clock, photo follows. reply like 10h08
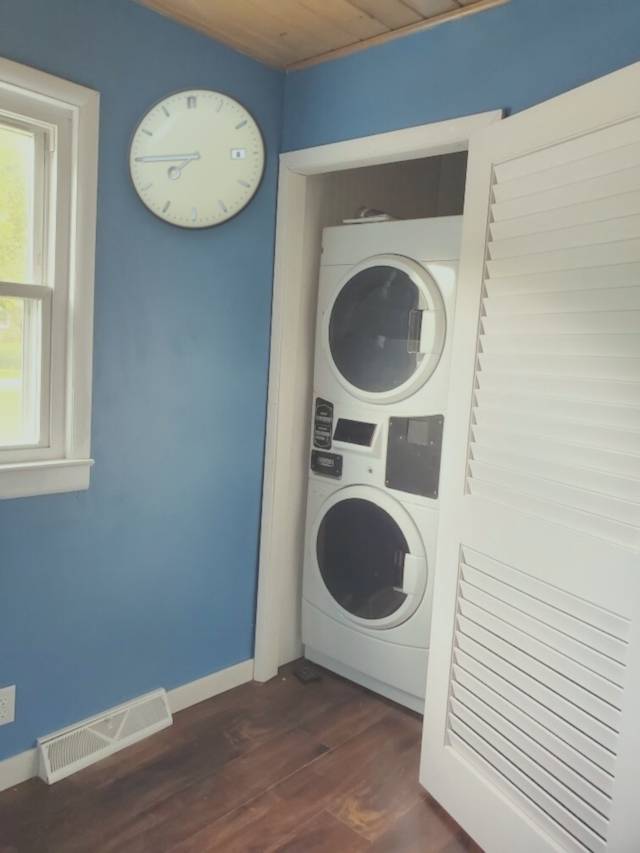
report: 7h45
